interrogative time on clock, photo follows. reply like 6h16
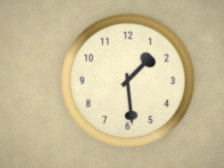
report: 1h29
